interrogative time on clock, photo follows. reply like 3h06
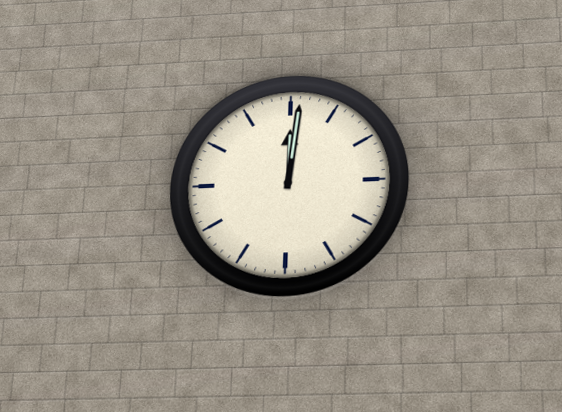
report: 12h01
